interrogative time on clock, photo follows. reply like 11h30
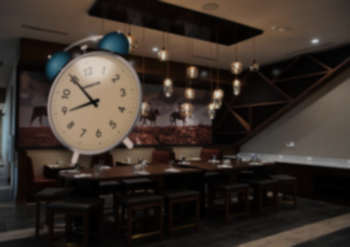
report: 8h55
